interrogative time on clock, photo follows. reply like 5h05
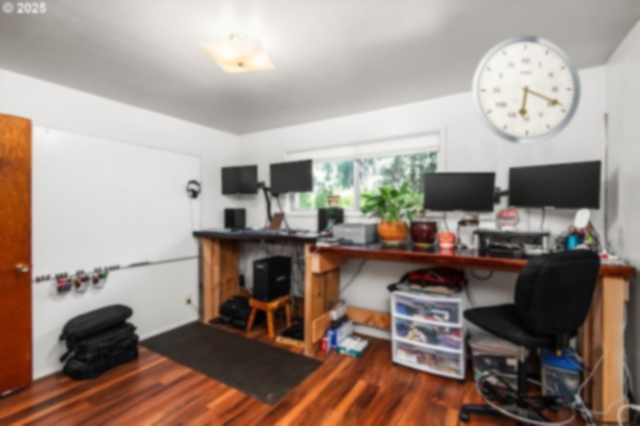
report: 6h19
